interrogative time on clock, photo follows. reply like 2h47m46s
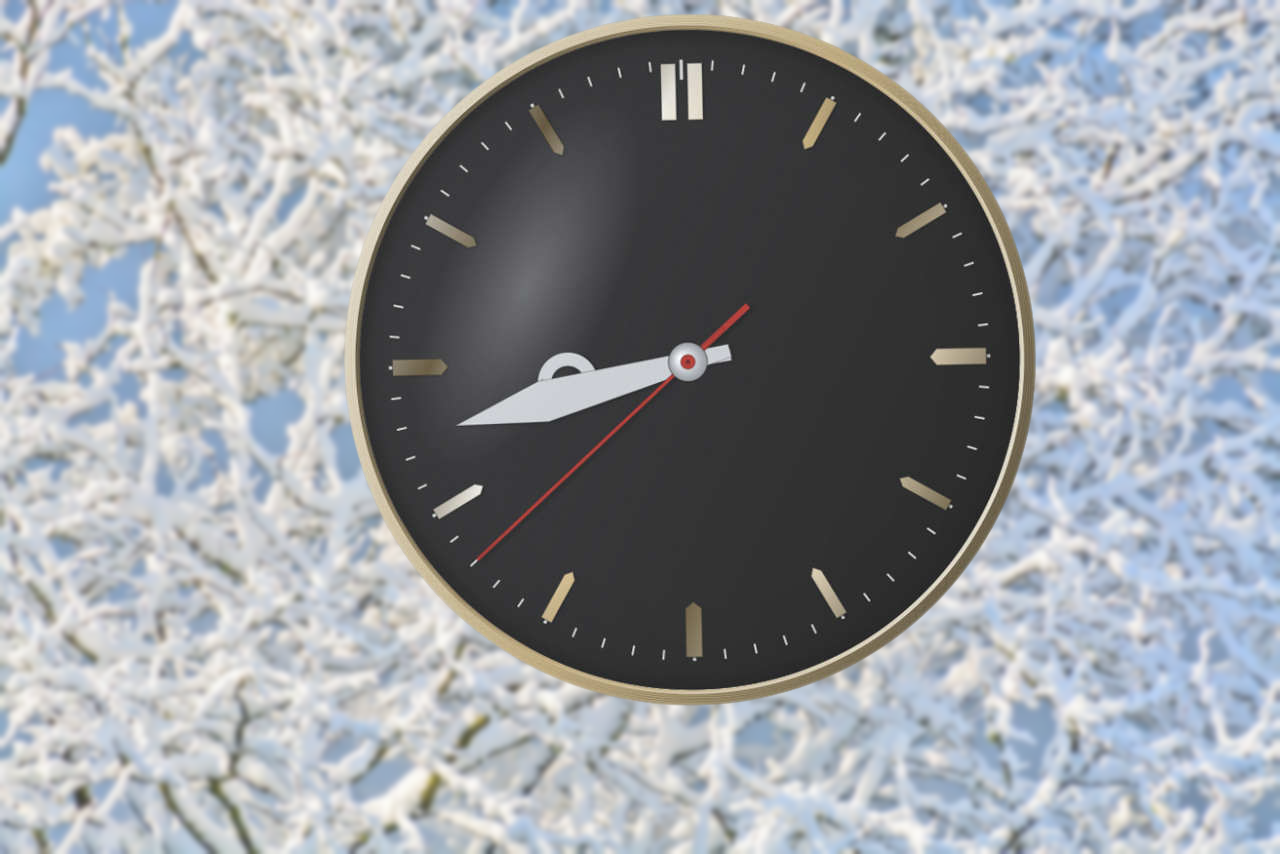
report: 8h42m38s
